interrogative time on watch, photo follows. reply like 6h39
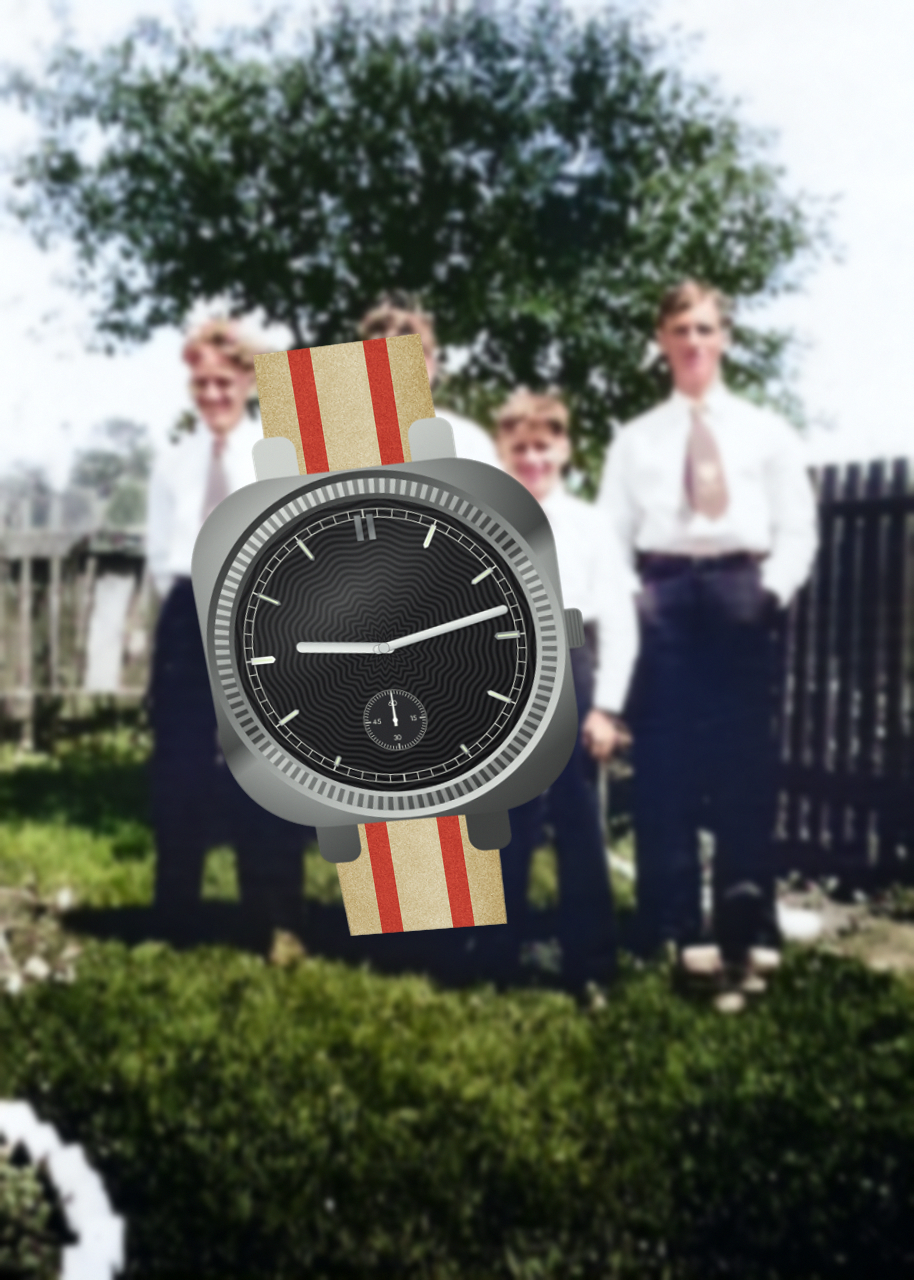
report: 9h13
